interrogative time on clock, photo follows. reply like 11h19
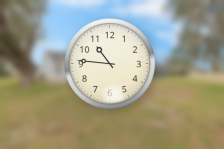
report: 10h46
